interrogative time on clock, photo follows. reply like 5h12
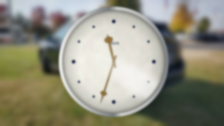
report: 11h33
